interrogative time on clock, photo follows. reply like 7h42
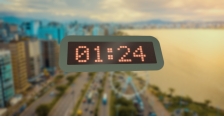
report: 1h24
